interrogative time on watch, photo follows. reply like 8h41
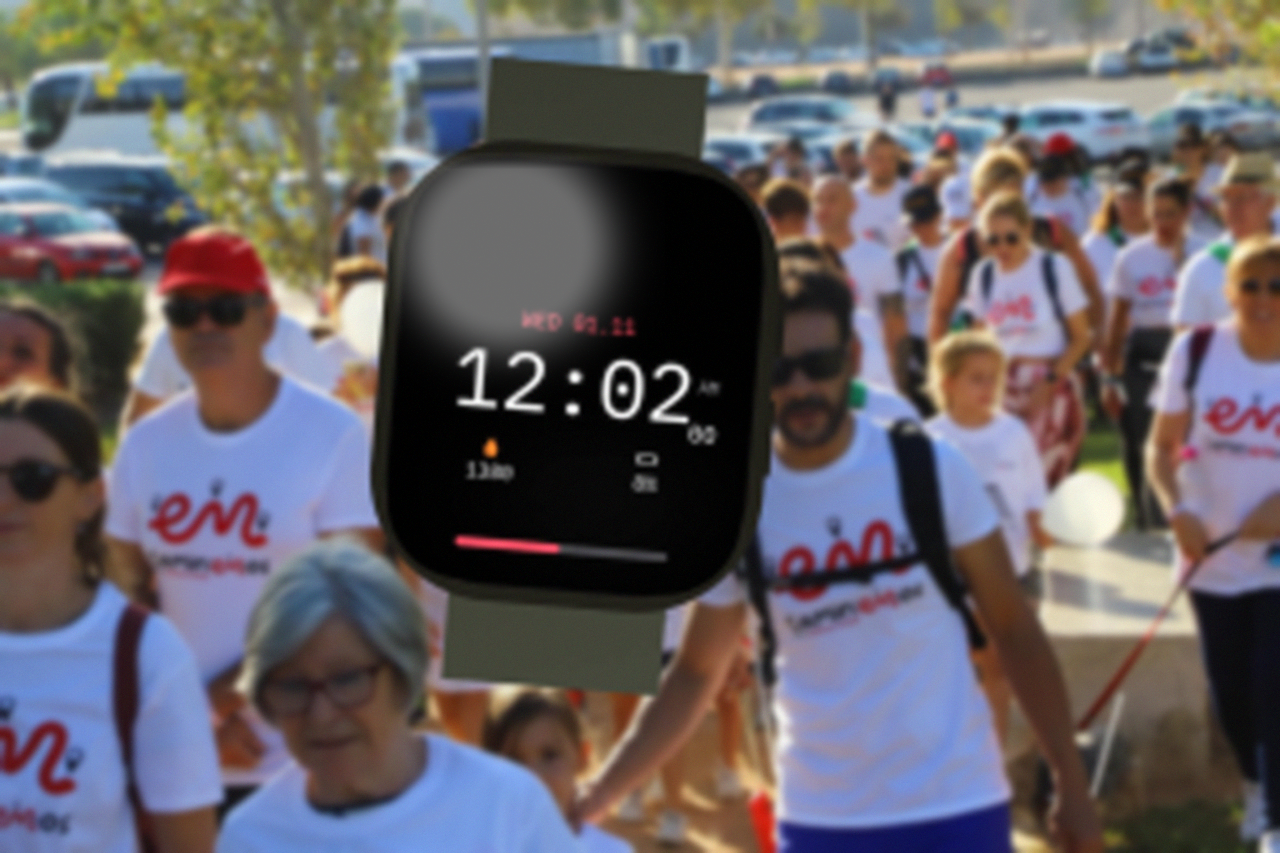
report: 12h02
